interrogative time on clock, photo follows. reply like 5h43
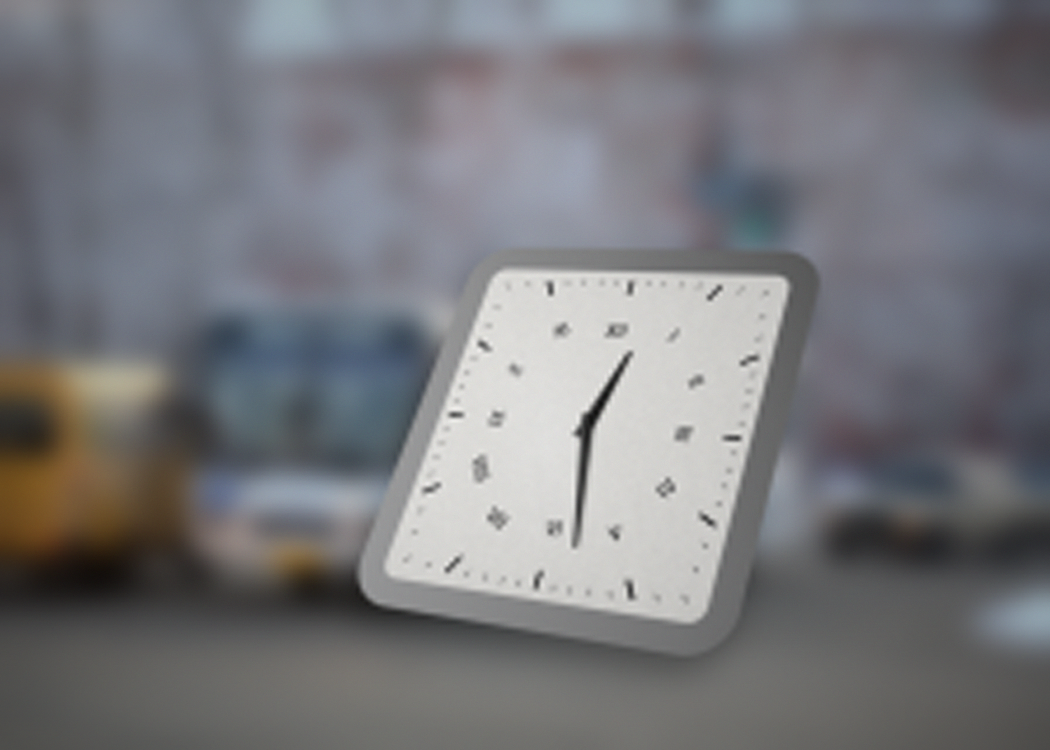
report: 12h28
